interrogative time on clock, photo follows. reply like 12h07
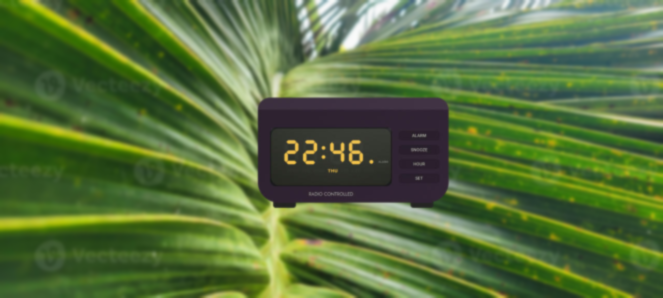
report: 22h46
